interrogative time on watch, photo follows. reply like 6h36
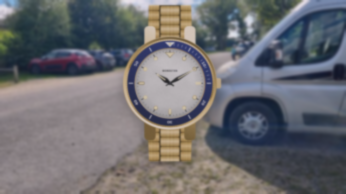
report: 10h10
